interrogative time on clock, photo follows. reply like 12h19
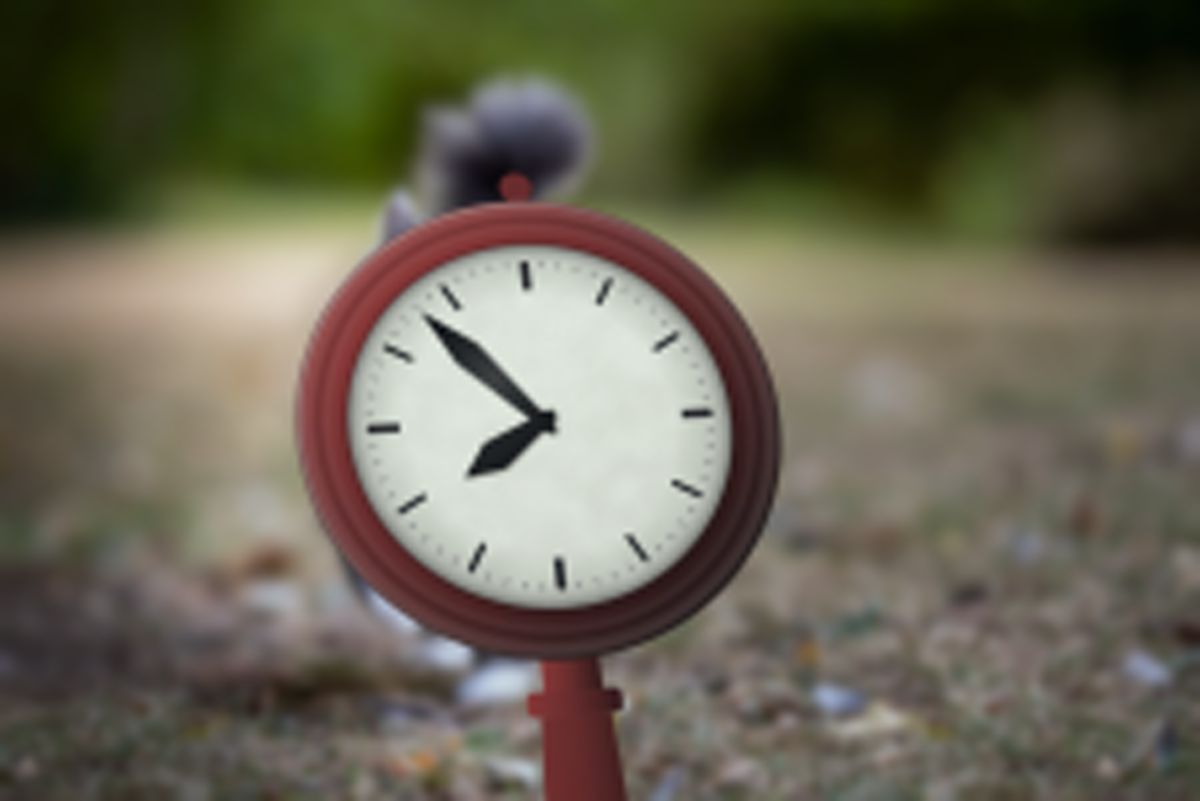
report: 7h53
